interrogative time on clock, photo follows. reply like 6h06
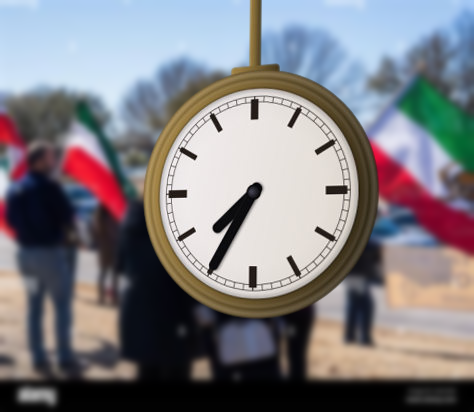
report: 7h35
